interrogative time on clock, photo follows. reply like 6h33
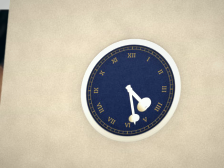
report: 4h28
